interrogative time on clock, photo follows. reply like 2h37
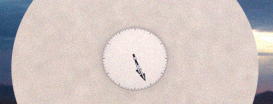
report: 5h26
